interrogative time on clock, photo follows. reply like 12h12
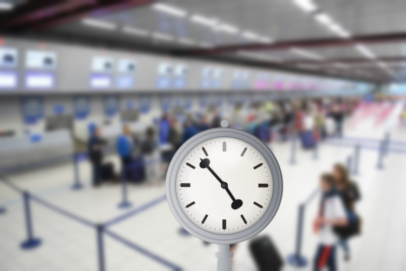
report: 4h53
